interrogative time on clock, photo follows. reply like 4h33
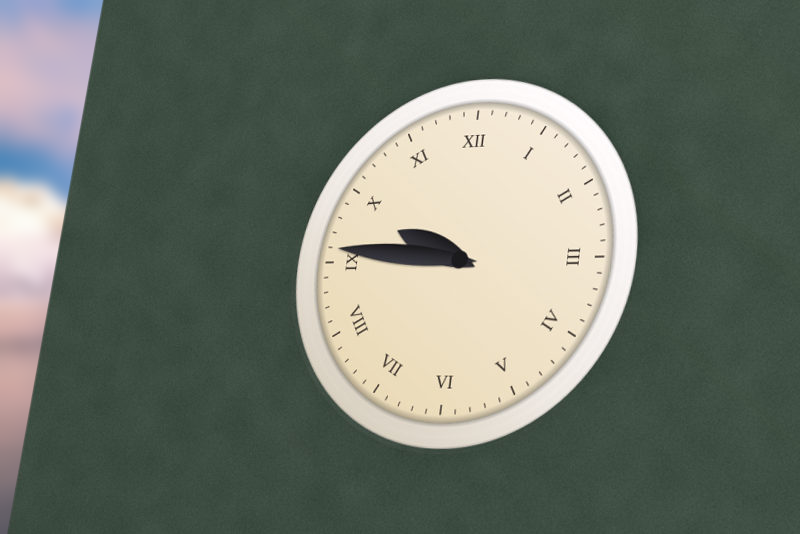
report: 9h46
